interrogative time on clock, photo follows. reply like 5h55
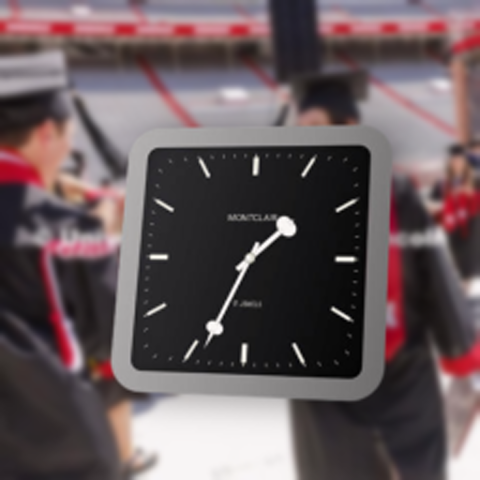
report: 1h34
